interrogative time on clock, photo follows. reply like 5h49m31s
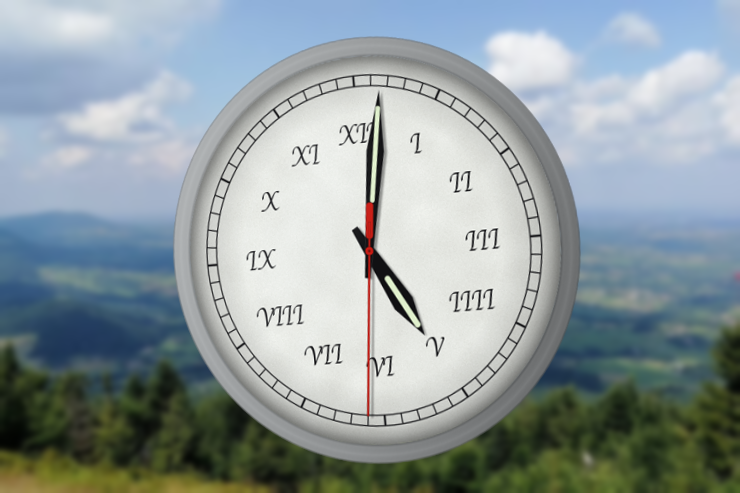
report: 5h01m31s
